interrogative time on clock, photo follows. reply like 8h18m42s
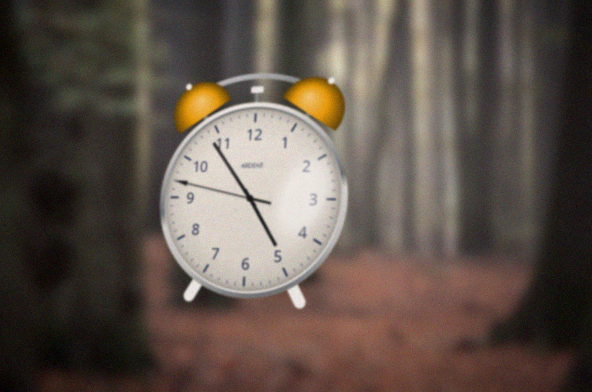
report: 4h53m47s
